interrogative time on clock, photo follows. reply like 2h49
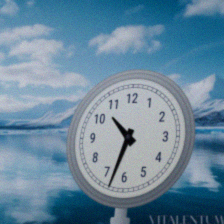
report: 10h33
